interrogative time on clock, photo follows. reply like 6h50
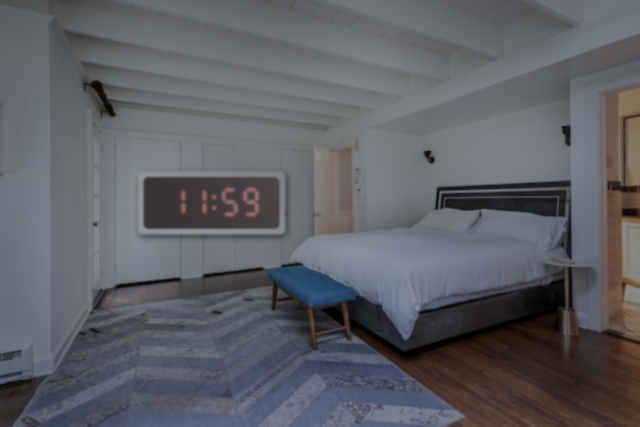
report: 11h59
